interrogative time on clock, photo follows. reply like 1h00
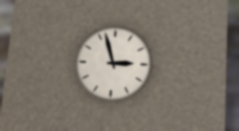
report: 2h57
